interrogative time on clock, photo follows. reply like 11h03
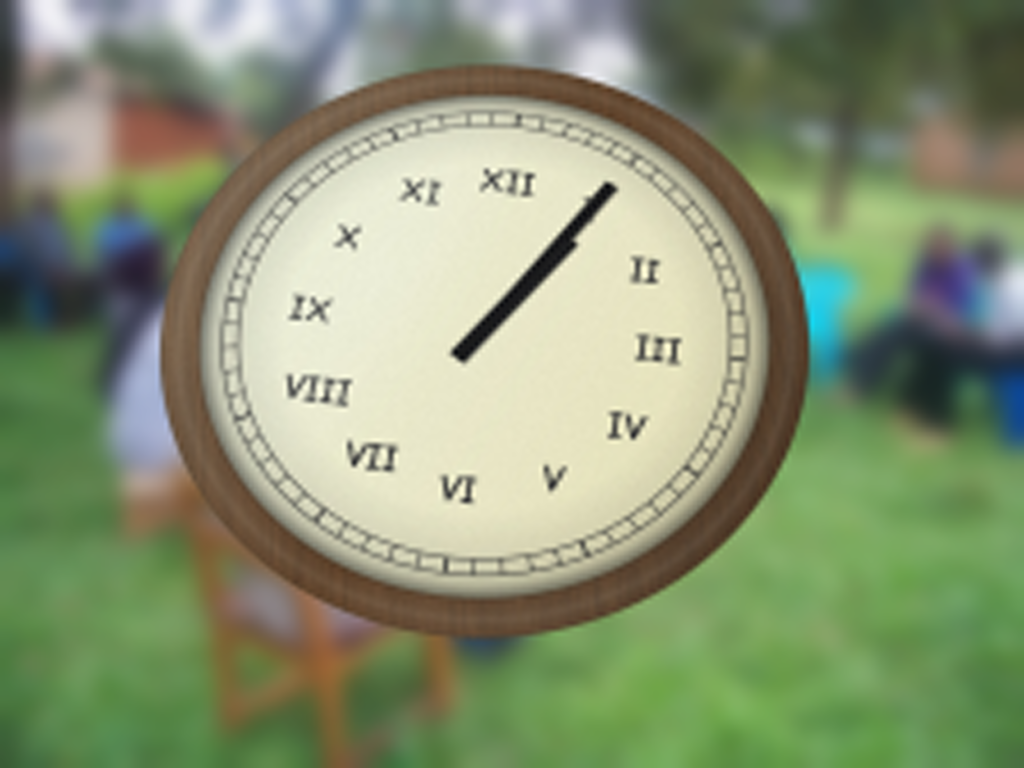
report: 1h05
